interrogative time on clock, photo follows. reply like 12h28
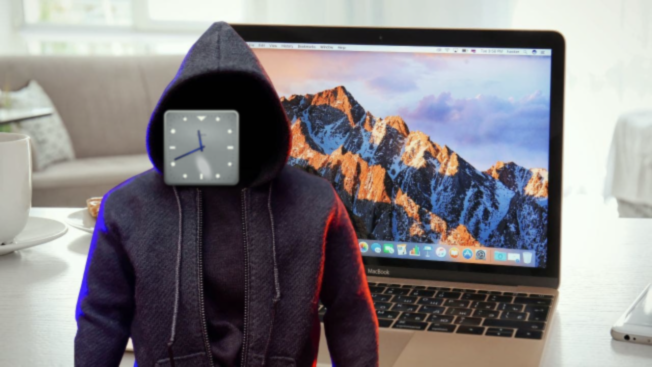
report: 11h41
